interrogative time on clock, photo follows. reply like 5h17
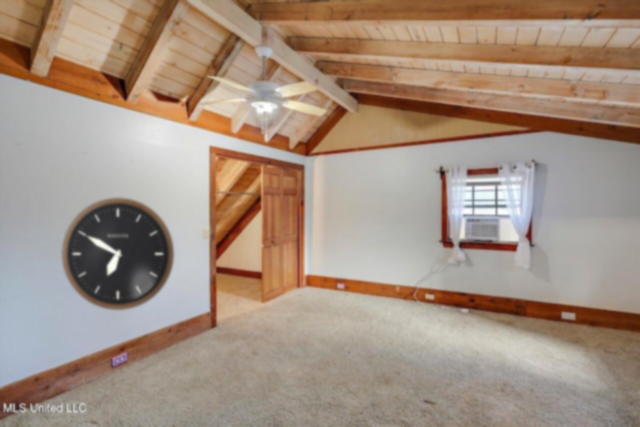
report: 6h50
